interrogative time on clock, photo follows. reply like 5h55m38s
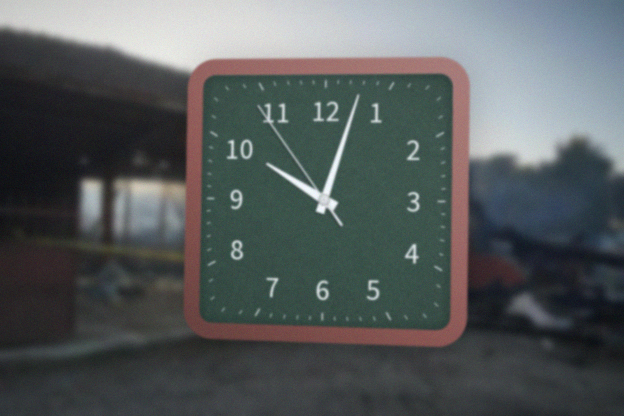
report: 10h02m54s
